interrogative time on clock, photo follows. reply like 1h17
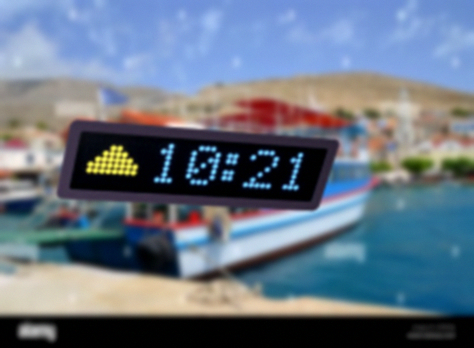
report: 10h21
